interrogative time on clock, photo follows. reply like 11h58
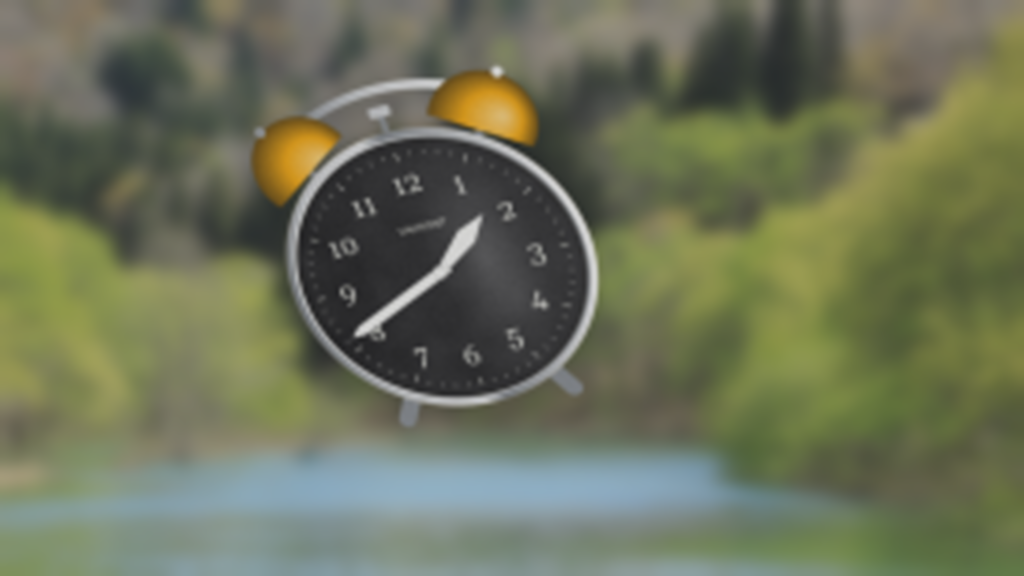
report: 1h41
